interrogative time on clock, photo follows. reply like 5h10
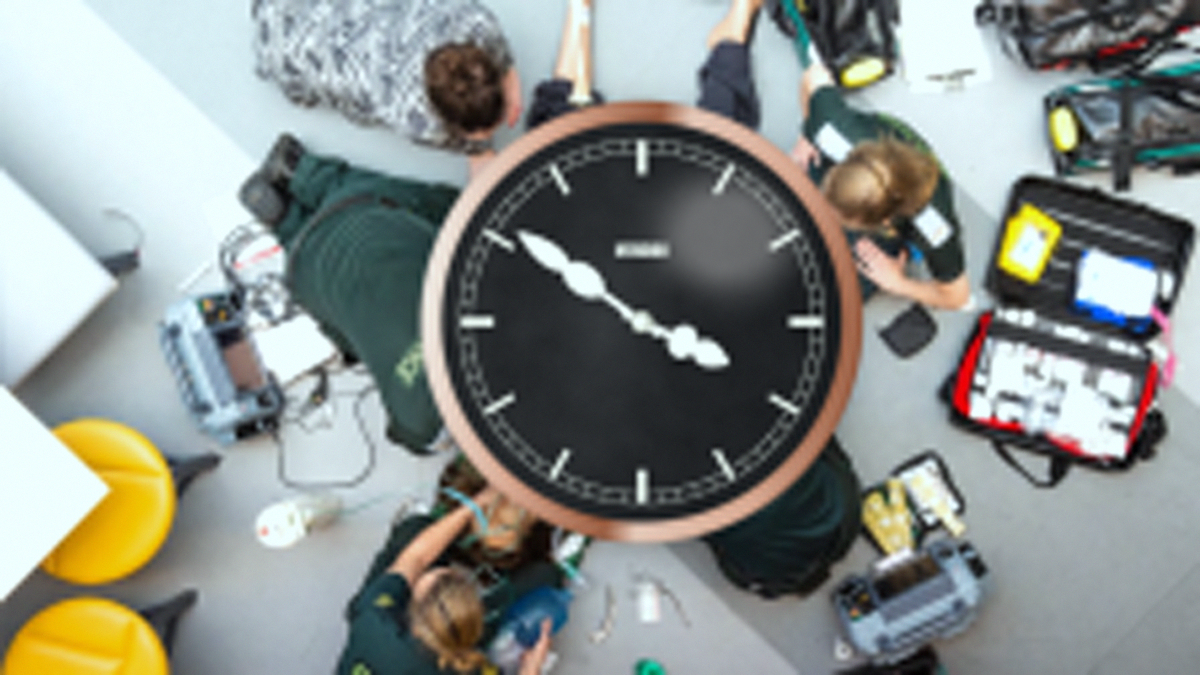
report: 3h51
